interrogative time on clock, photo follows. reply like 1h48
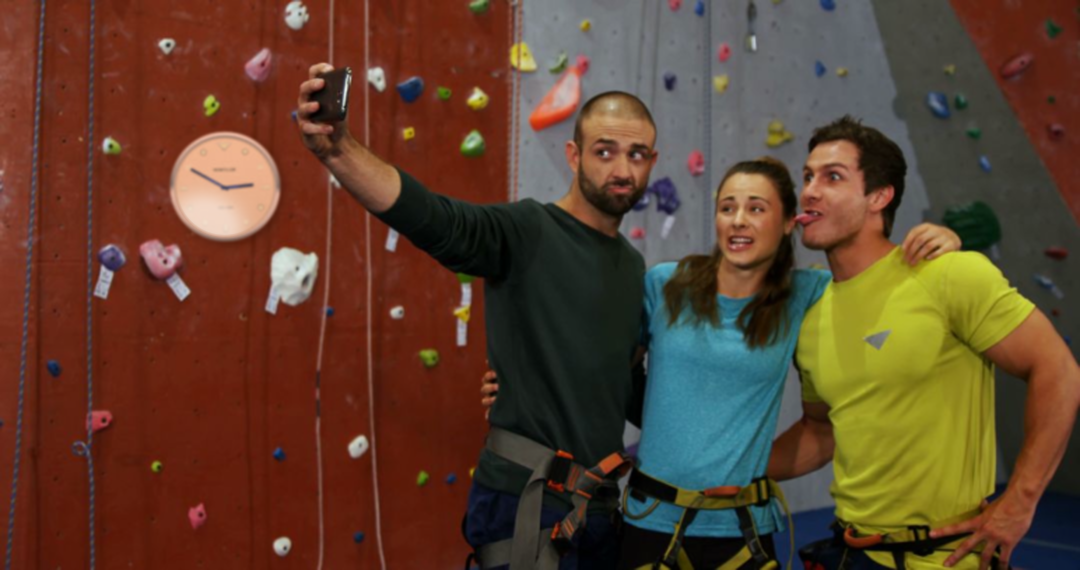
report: 2h50
